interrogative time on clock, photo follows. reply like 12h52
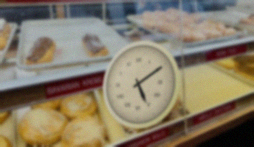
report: 5h10
